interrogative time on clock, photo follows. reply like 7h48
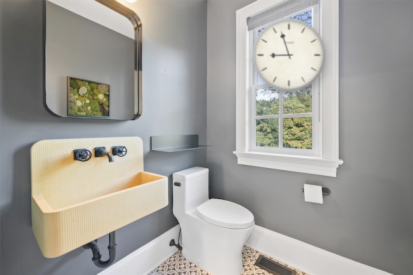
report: 8h57
